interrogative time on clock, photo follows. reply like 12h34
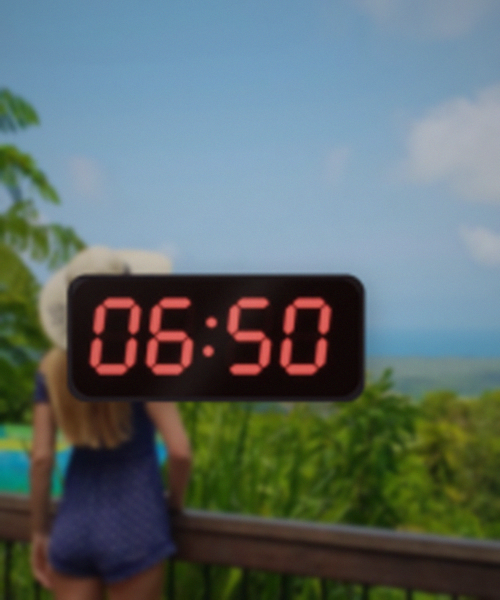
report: 6h50
